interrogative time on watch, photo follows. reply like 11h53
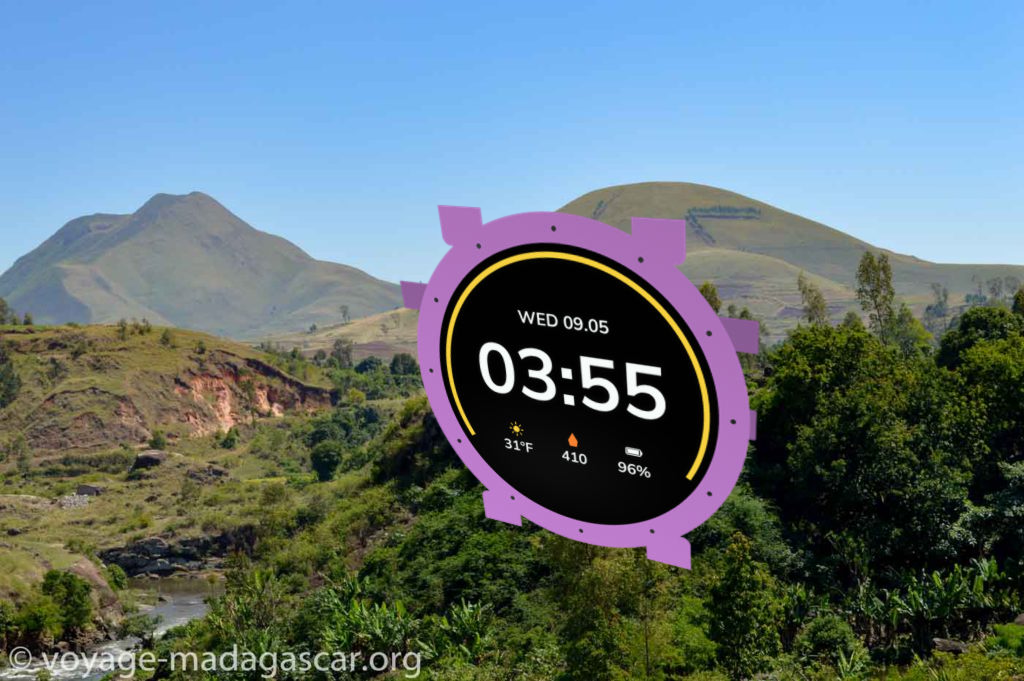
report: 3h55
